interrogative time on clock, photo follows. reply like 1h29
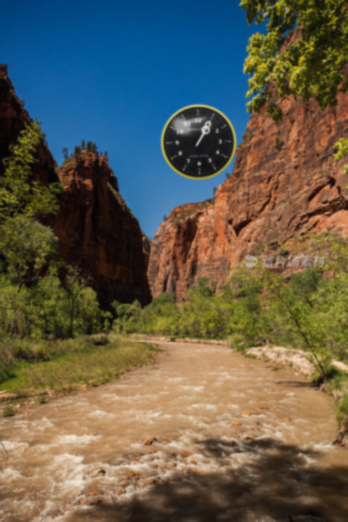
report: 1h05
